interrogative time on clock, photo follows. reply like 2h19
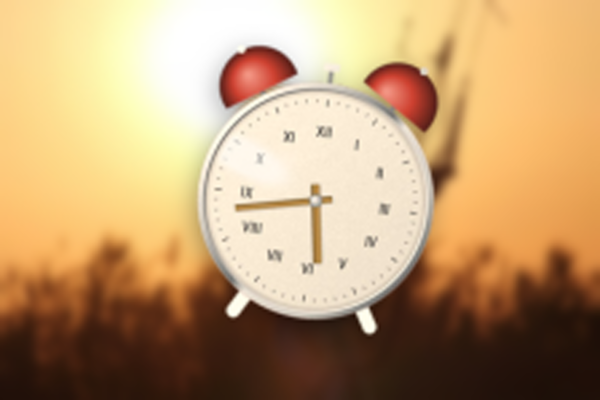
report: 5h43
